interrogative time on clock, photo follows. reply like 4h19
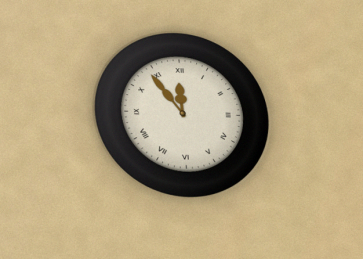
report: 11h54
